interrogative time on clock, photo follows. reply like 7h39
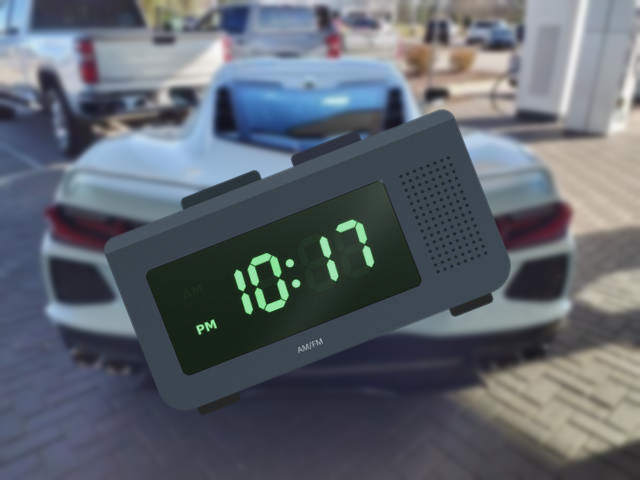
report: 10h17
